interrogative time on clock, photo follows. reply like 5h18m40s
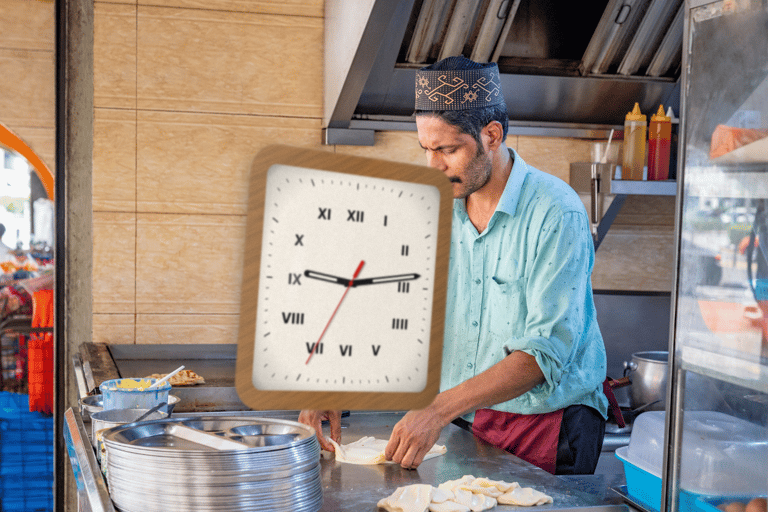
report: 9h13m35s
